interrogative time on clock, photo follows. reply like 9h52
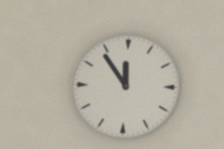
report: 11h54
